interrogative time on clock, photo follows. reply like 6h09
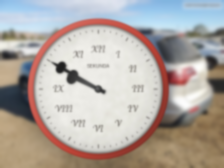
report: 9h50
